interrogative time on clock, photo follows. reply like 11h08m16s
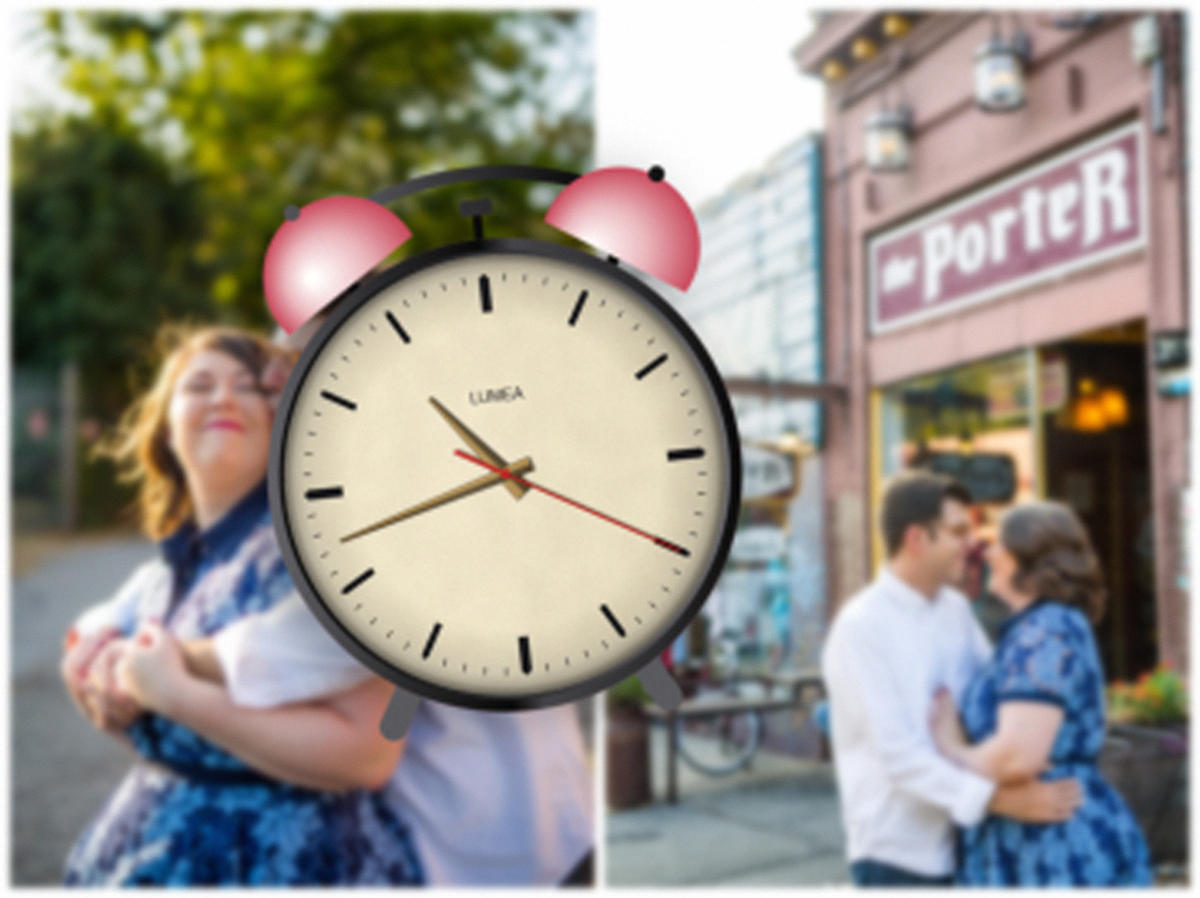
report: 10h42m20s
